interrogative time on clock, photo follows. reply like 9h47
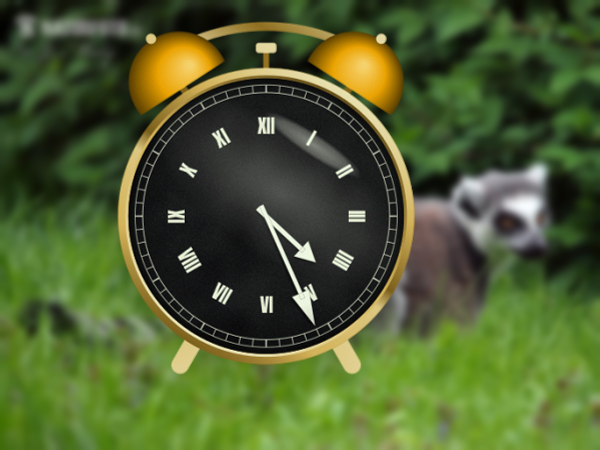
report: 4h26
